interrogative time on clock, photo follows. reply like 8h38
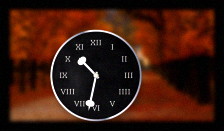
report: 10h32
